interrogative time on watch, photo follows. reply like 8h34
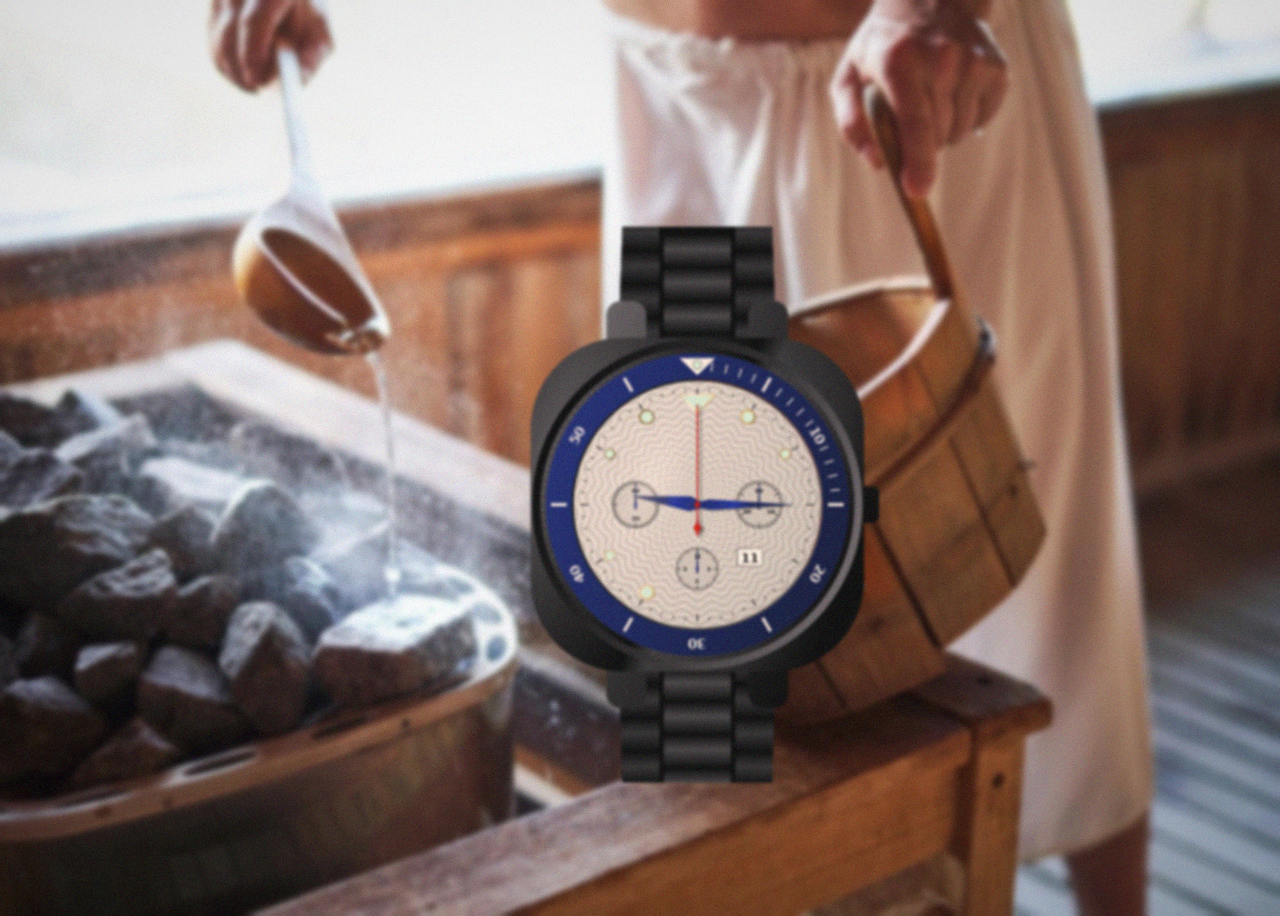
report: 9h15
